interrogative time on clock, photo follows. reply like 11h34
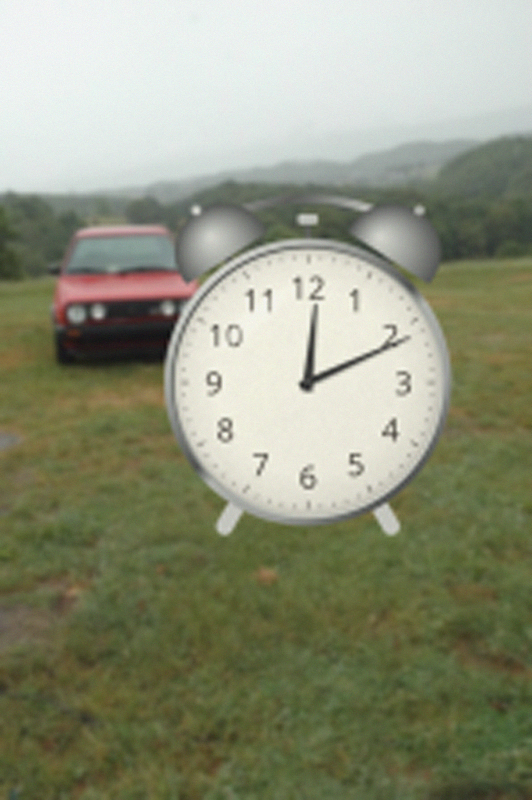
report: 12h11
